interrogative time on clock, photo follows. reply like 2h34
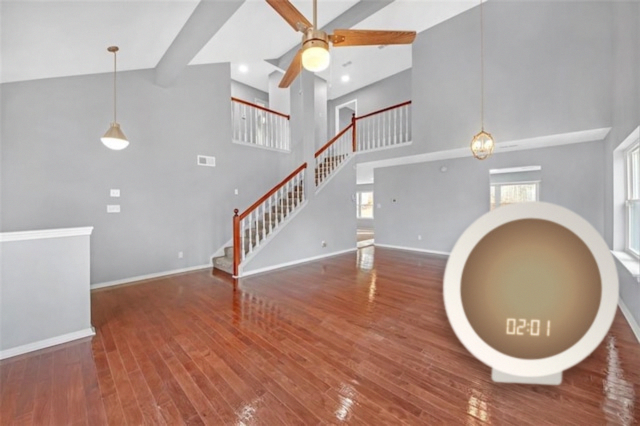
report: 2h01
